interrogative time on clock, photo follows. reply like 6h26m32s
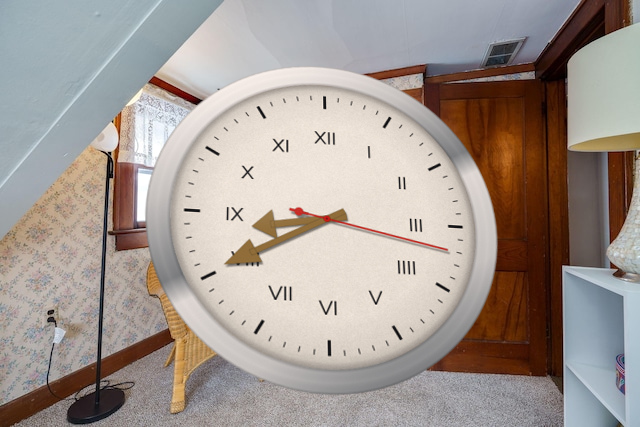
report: 8h40m17s
